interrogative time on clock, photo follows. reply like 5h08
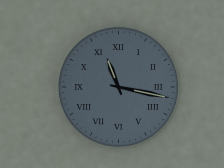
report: 11h17
